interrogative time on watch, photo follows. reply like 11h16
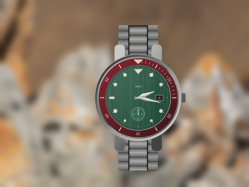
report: 2h17
